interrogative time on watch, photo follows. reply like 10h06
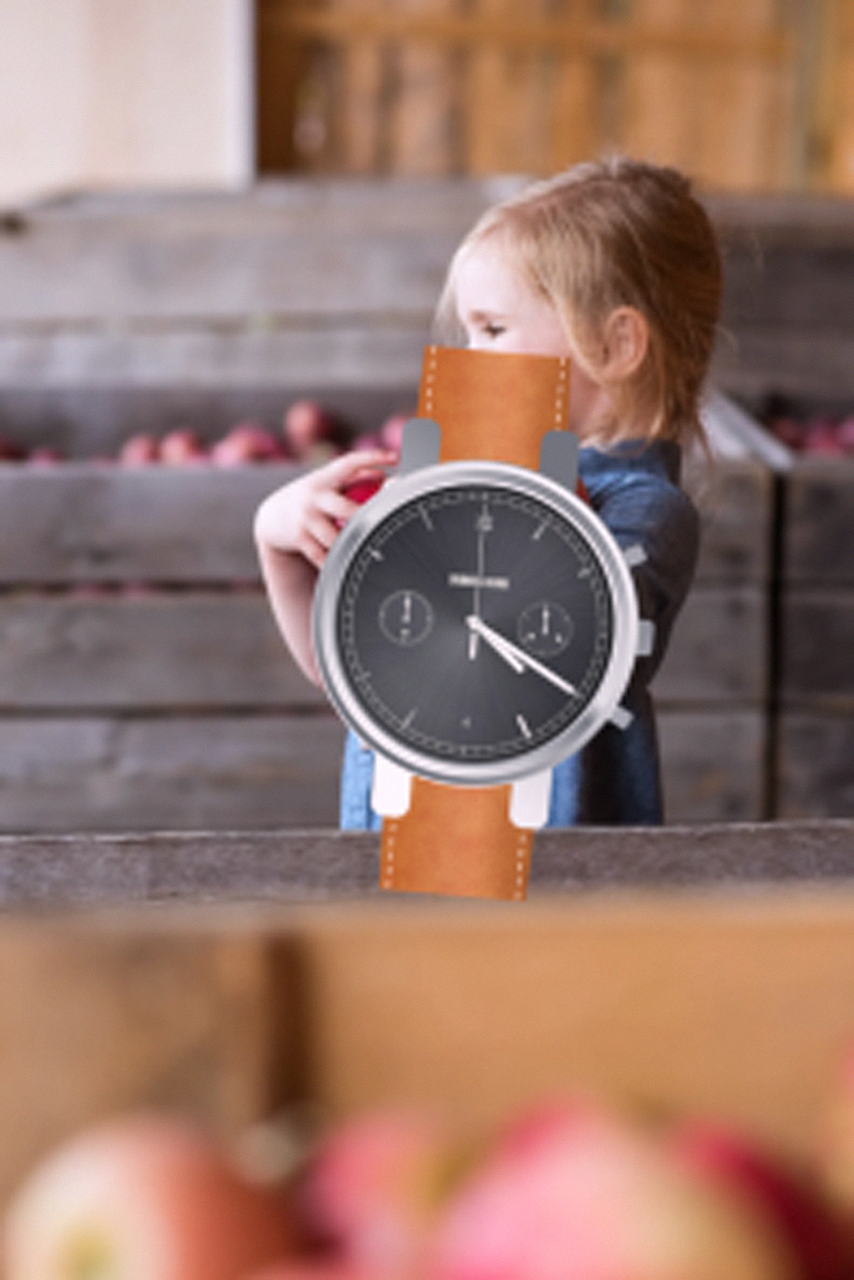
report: 4h20
